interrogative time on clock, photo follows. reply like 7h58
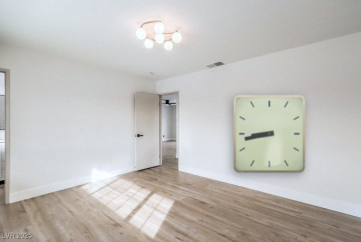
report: 8h43
